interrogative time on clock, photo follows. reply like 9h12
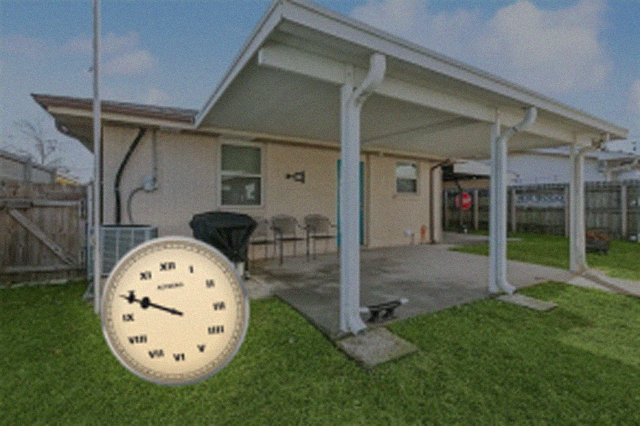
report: 9h49
